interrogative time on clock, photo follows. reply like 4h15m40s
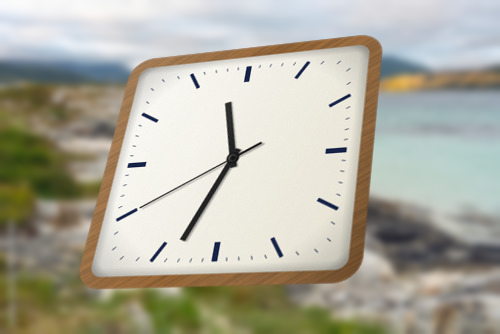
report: 11h33m40s
